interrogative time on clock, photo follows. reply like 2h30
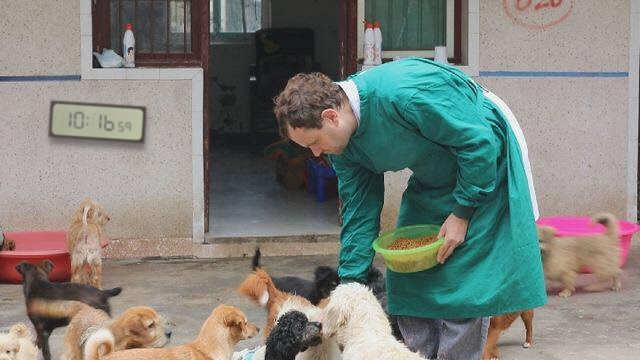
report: 10h16
